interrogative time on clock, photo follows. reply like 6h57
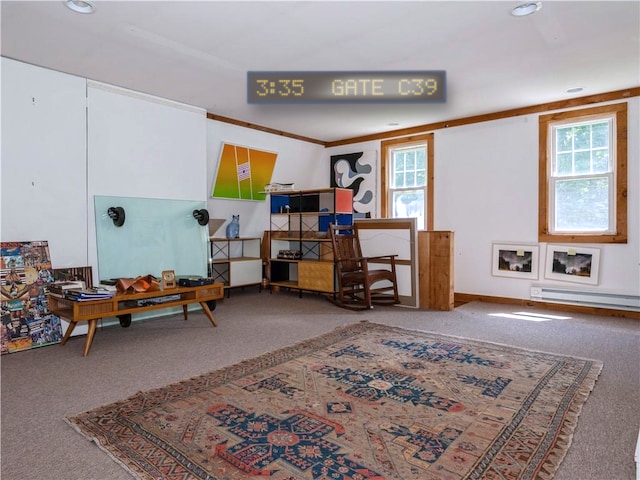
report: 3h35
